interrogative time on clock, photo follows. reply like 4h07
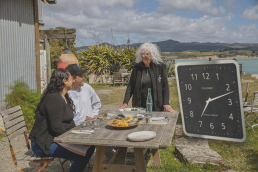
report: 7h12
